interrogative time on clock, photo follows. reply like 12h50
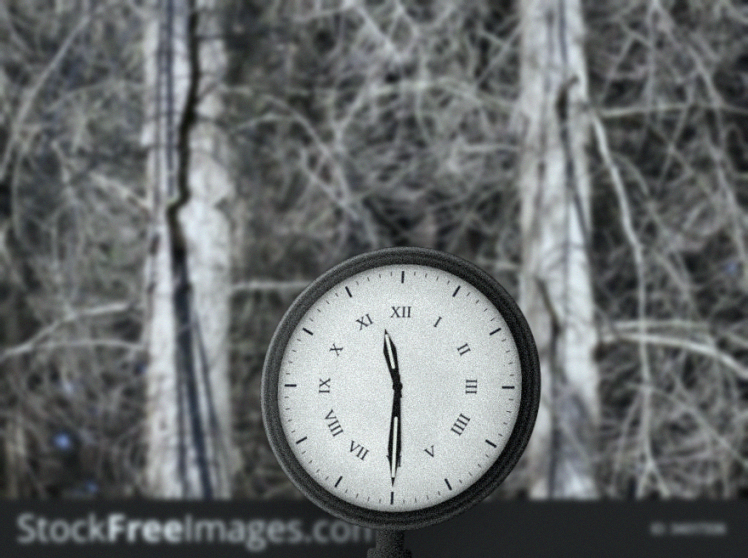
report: 11h30
